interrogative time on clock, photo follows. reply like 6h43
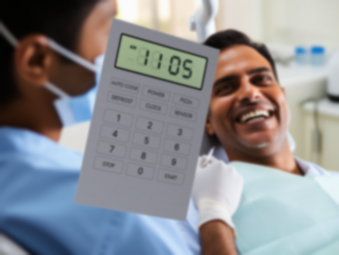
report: 11h05
